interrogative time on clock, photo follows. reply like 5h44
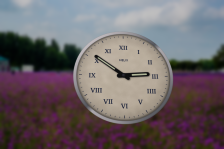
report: 2h51
